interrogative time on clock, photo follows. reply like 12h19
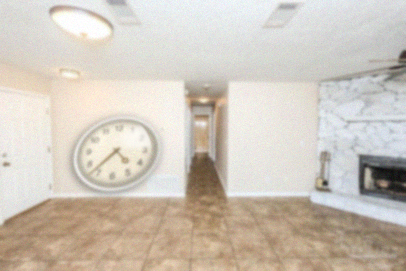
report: 4h37
